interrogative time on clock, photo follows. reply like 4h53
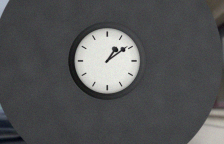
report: 1h09
